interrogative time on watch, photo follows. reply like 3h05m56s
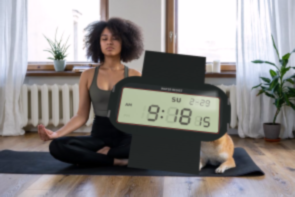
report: 9h18m15s
